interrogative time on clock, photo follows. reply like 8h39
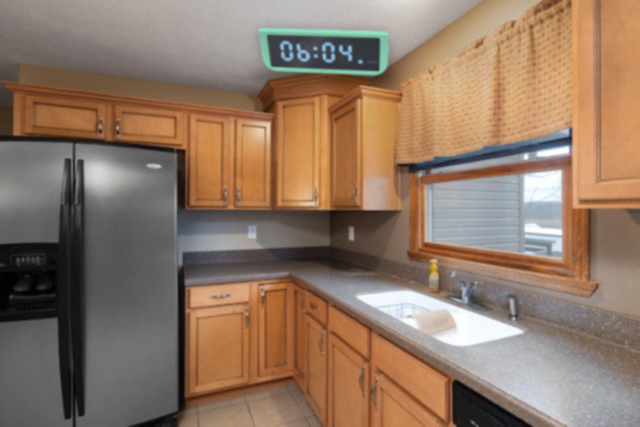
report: 6h04
